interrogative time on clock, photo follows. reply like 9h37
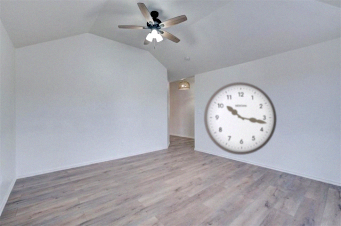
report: 10h17
